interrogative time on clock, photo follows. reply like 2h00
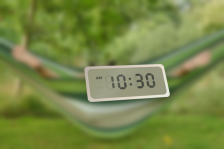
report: 10h30
